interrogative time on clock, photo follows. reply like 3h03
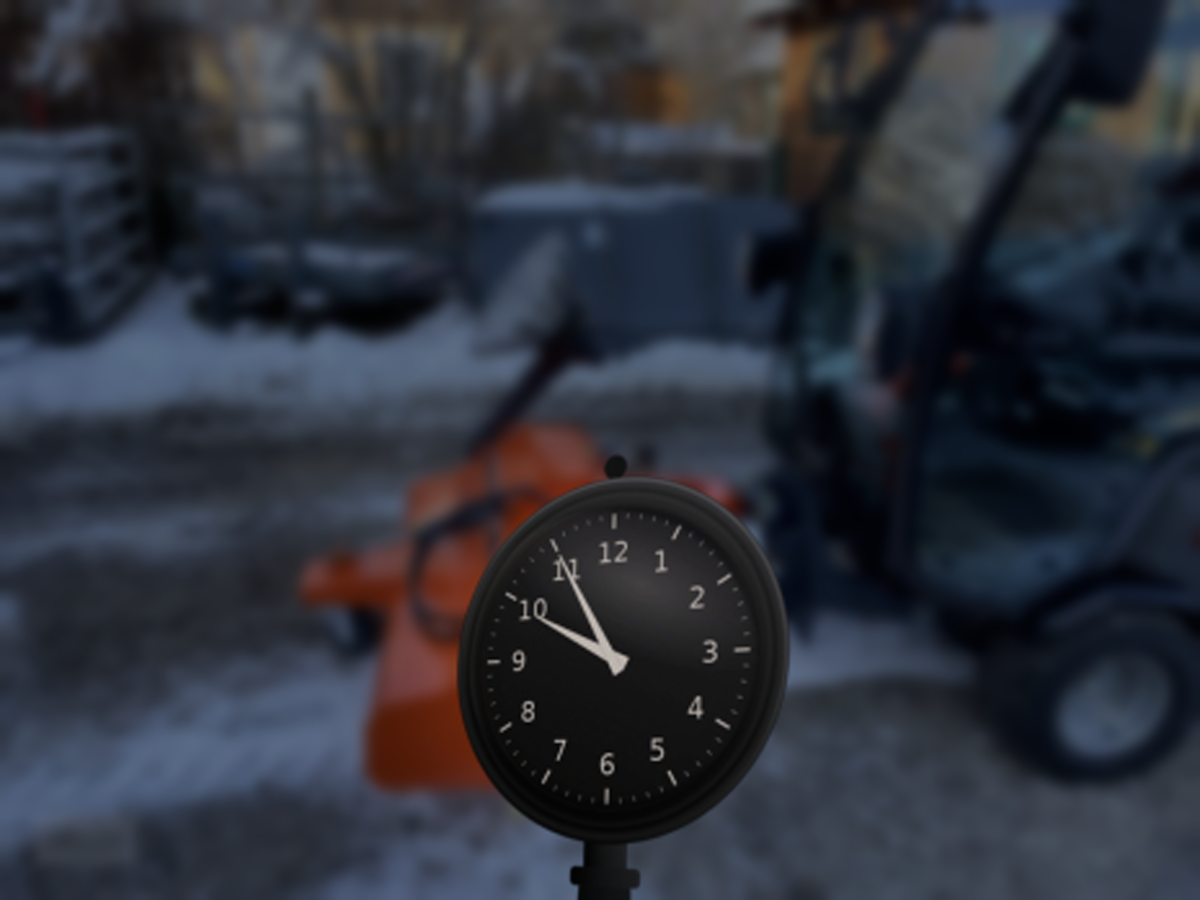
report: 9h55
